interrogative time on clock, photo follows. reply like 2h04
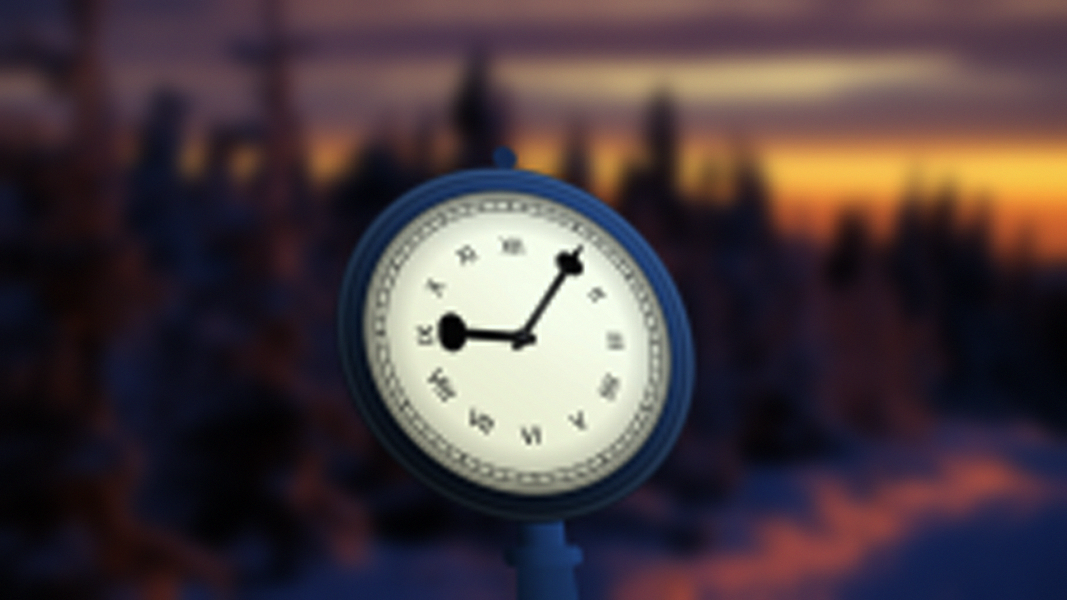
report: 9h06
